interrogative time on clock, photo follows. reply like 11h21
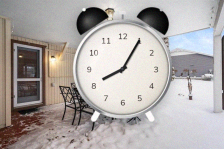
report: 8h05
